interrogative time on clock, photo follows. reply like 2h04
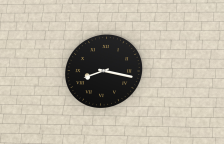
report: 8h17
